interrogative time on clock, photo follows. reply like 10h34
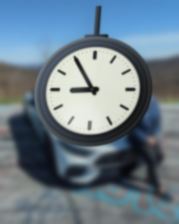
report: 8h55
